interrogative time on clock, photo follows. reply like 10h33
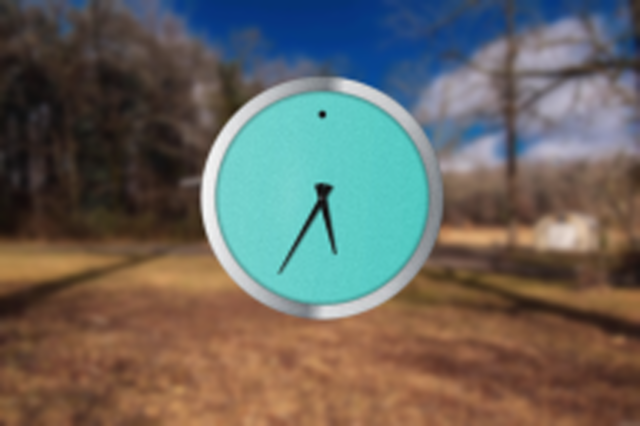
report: 5h35
